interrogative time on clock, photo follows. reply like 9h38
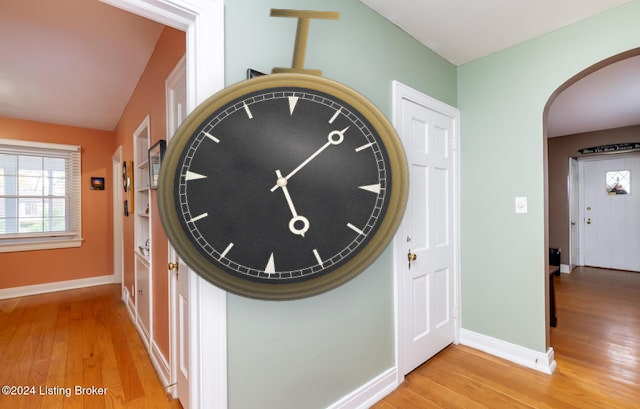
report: 5h07
